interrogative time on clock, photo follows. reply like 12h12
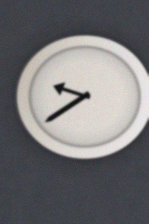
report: 9h39
